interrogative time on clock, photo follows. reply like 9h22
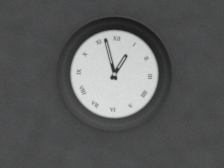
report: 12h57
